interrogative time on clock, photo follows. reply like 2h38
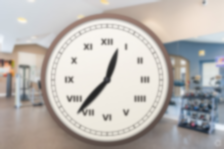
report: 12h37
